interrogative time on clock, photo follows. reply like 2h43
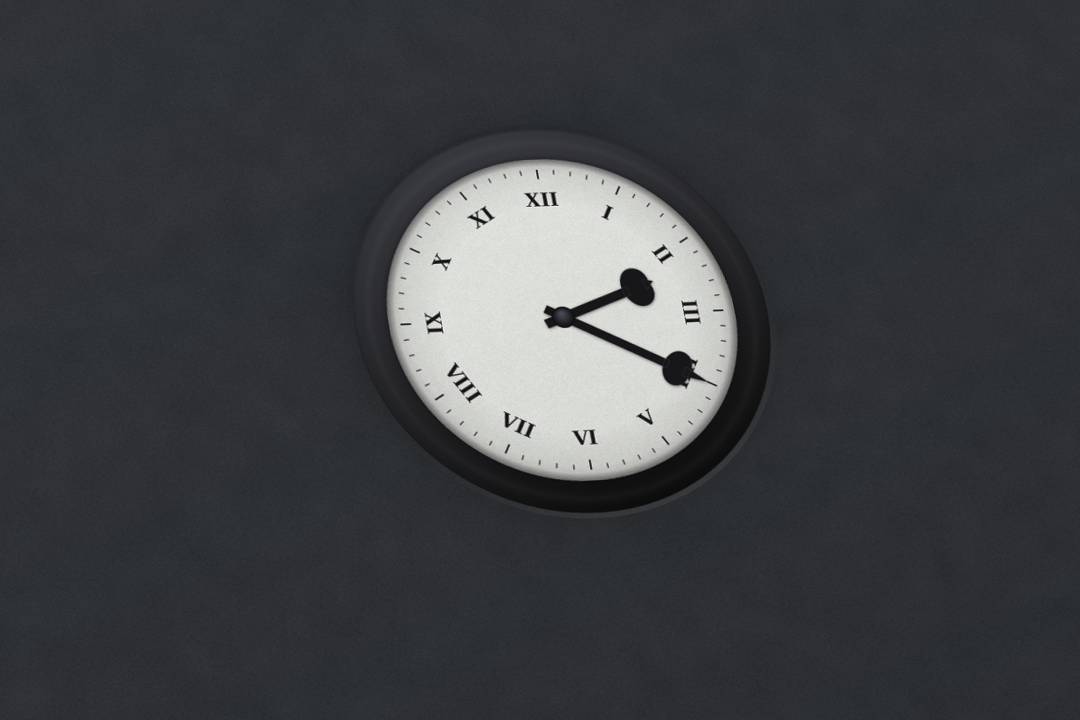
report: 2h20
